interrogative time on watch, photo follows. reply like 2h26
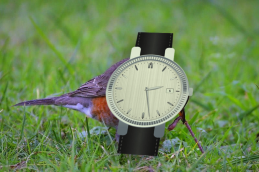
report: 2h28
